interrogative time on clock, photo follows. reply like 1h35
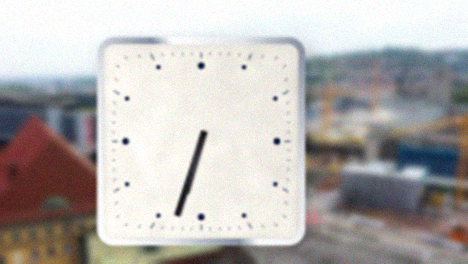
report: 6h33
